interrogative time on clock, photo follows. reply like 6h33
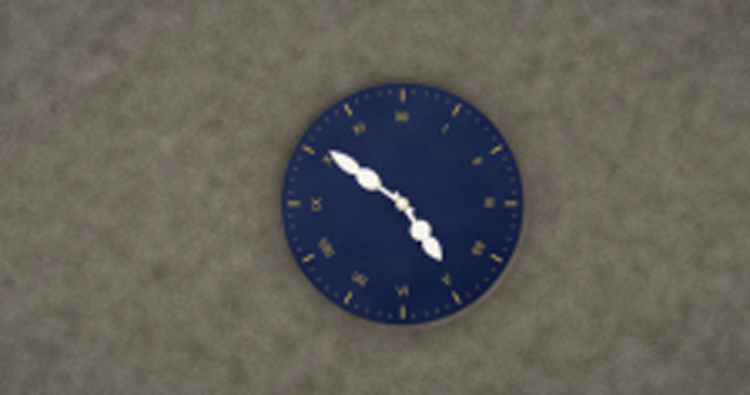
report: 4h51
